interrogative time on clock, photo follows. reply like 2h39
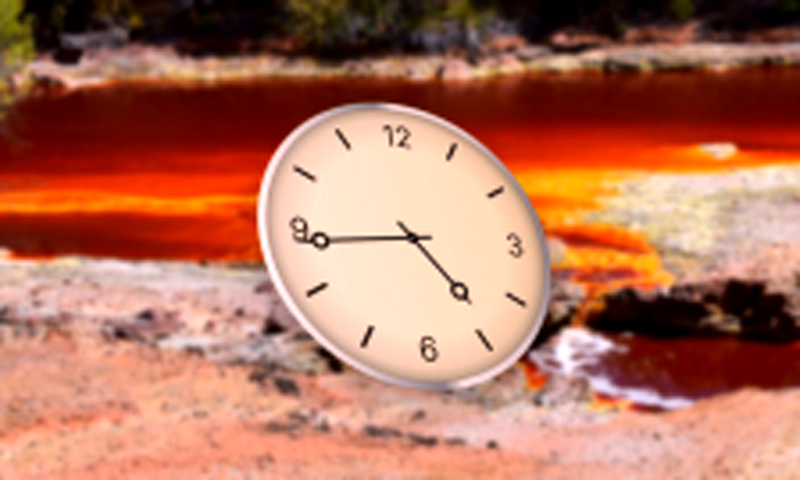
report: 4h44
